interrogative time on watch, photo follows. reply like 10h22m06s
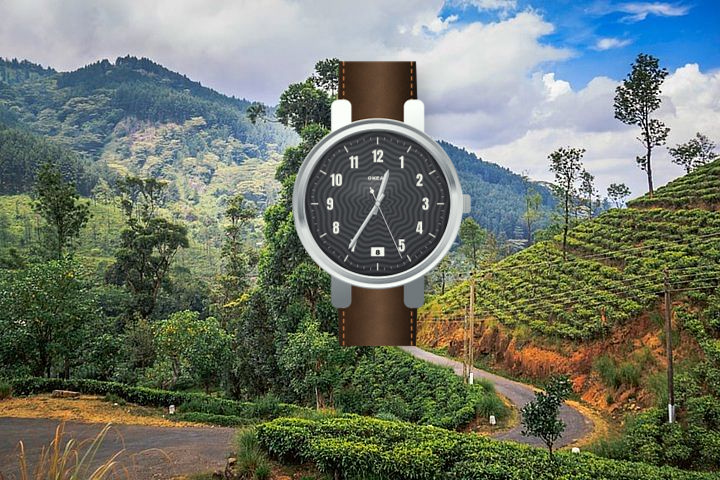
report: 12h35m26s
